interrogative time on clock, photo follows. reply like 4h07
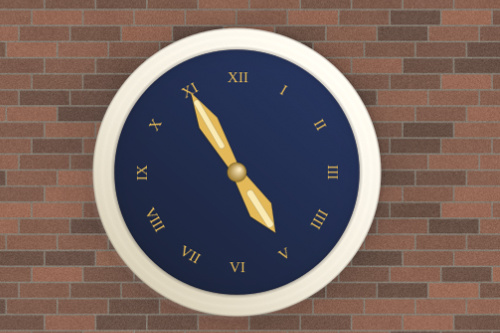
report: 4h55
